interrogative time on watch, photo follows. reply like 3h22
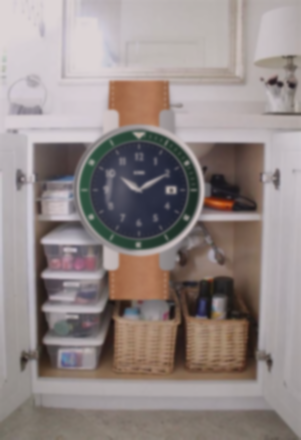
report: 10h10
